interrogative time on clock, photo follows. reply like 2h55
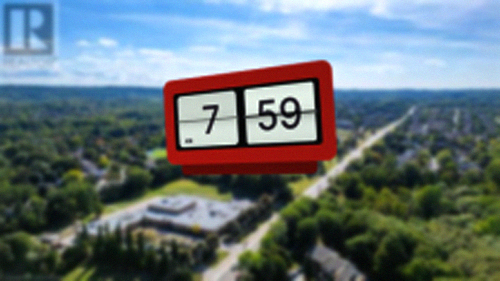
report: 7h59
